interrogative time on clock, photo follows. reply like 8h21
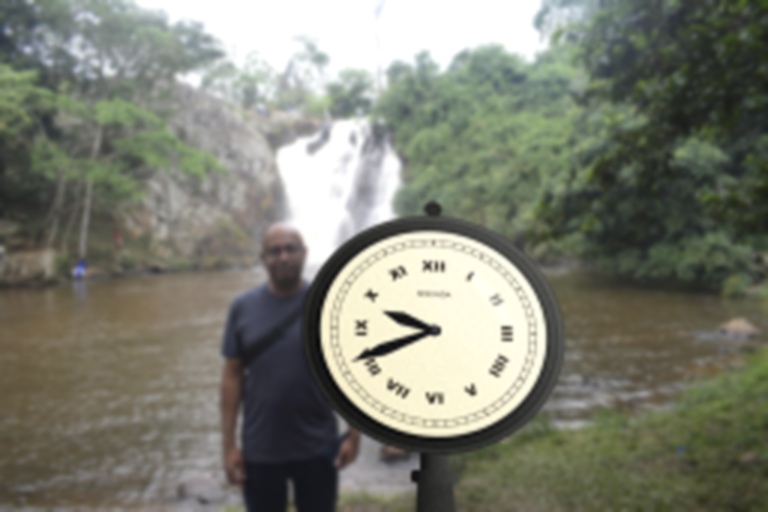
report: 9h41
